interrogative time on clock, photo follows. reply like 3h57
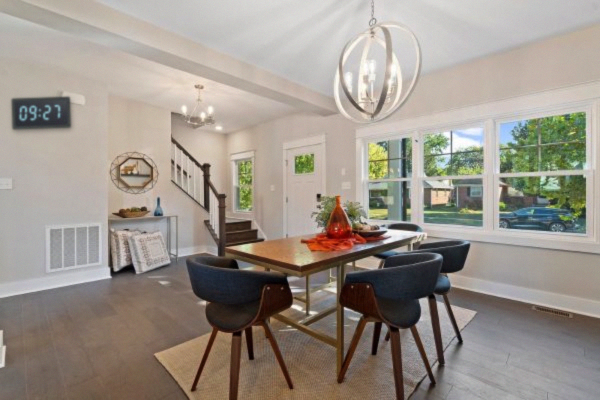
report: 9h27
